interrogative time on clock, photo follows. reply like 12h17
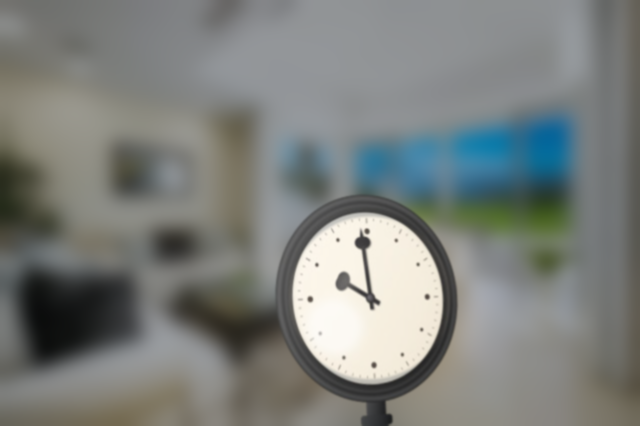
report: 9h59
